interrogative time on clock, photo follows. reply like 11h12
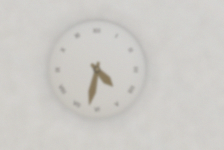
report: 4h32
